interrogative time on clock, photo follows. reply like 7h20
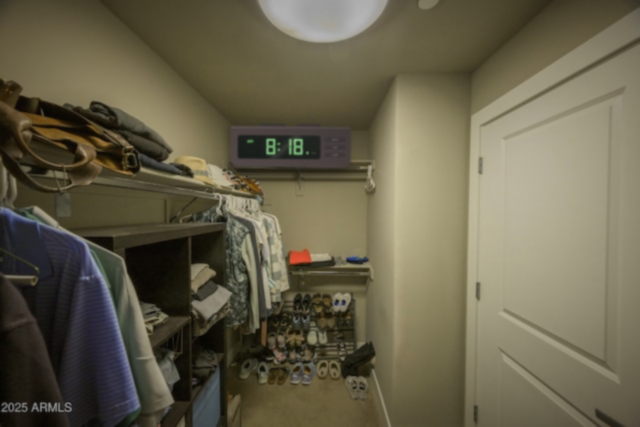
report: 8h18
